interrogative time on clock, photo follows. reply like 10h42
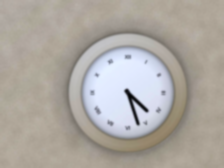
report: 4h27
